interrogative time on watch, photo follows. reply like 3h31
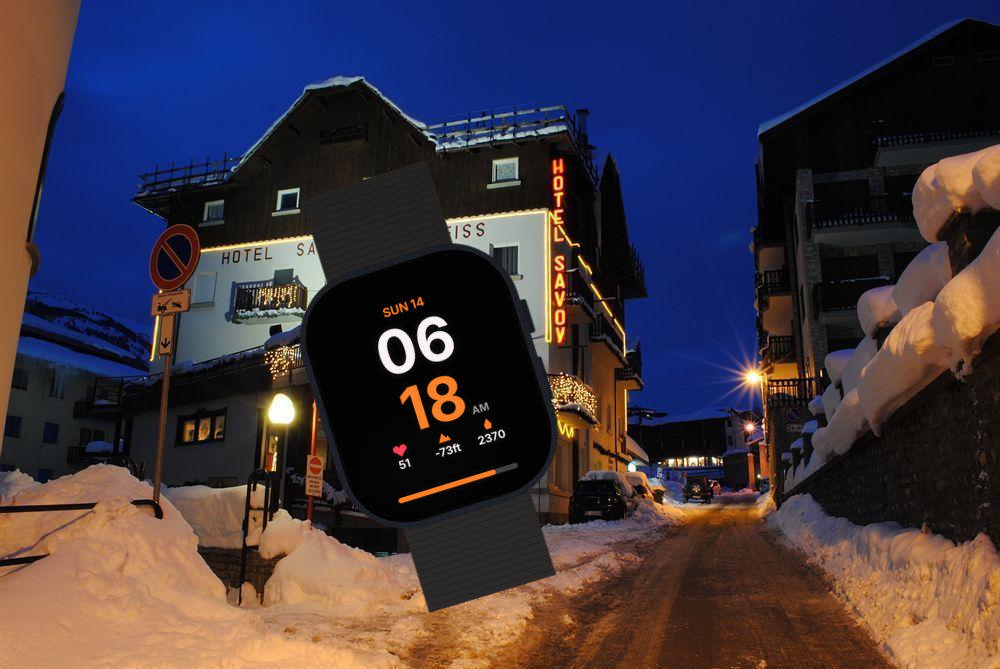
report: 6h18
